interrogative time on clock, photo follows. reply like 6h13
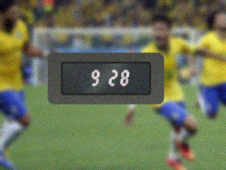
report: 9h28
